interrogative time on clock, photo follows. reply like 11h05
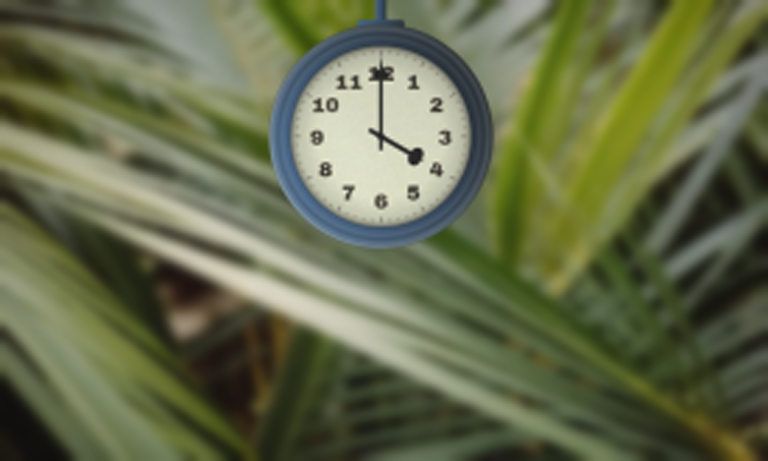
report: 4h00
